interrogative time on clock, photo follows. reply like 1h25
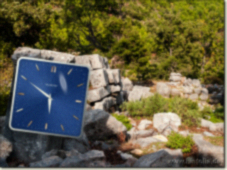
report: 5h50
